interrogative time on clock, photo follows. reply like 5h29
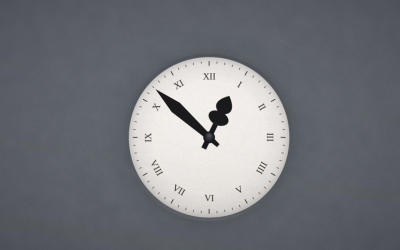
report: 12h52
